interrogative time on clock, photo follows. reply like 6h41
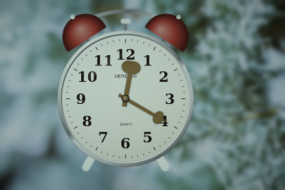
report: 12h20
